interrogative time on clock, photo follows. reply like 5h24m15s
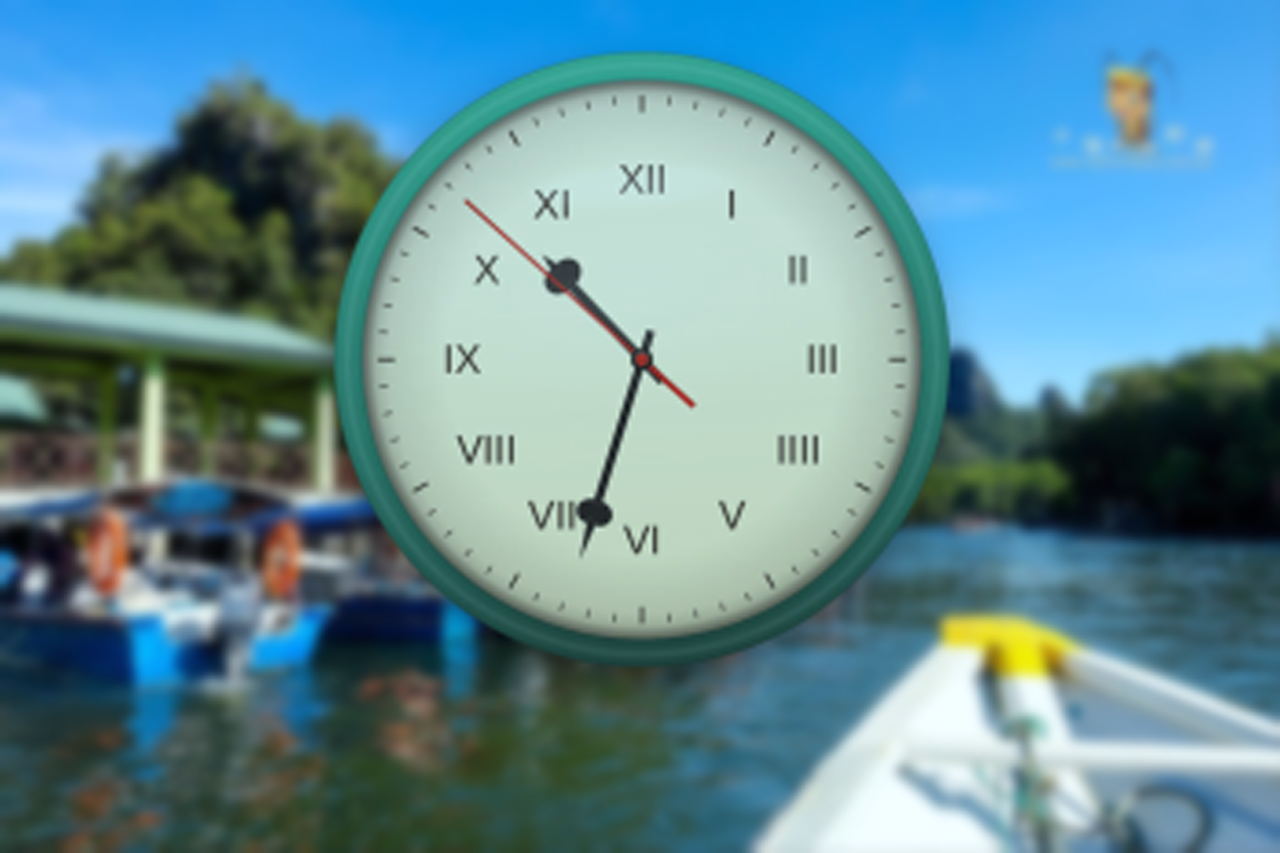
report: 10h32m52s
